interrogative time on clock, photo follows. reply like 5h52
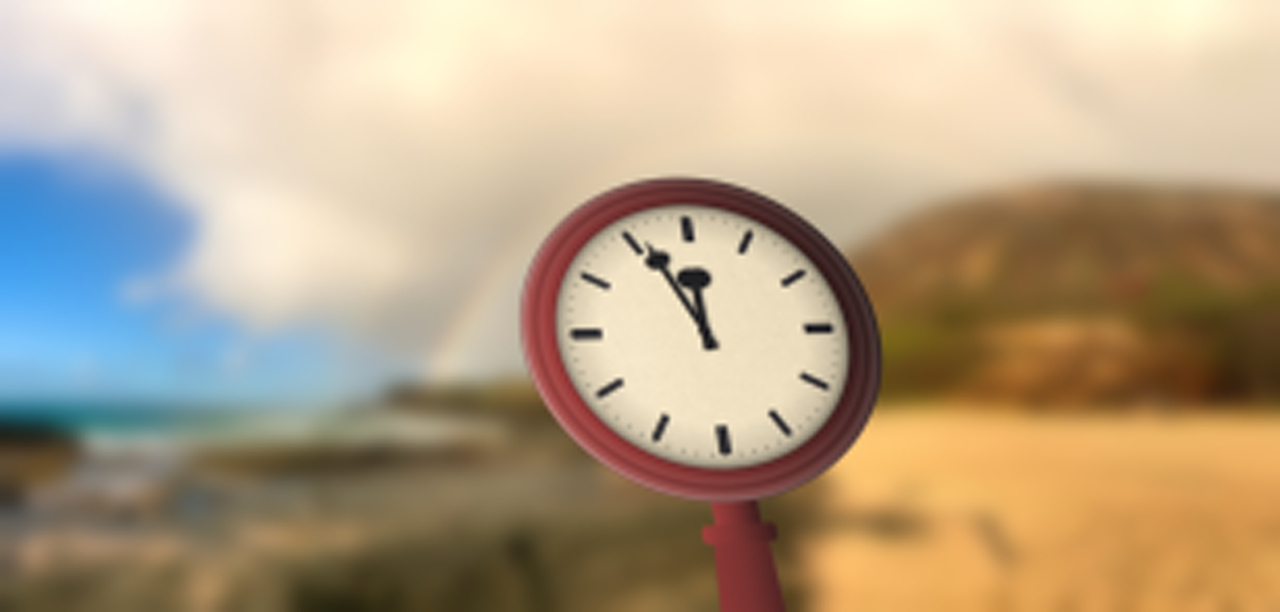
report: 11h56
